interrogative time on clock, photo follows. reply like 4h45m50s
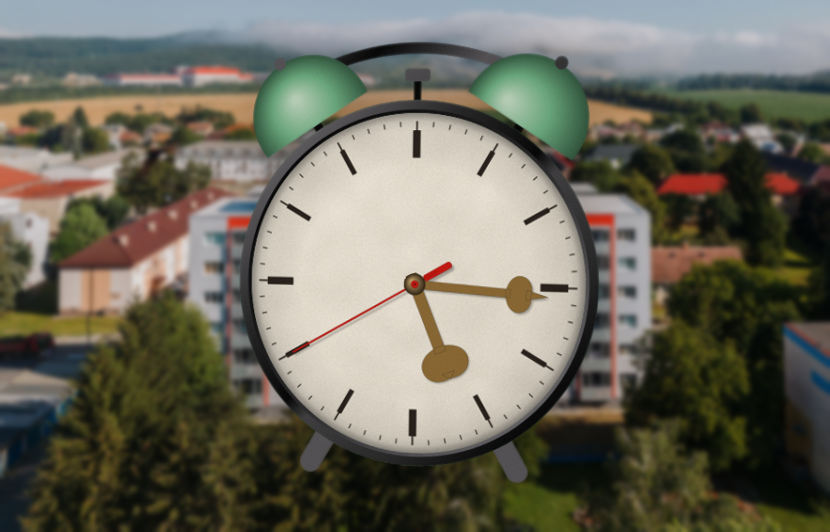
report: 5h15m40s
